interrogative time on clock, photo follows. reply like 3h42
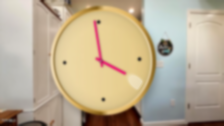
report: 3h59
